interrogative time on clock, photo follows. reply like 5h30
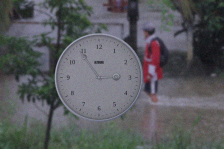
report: 2h54
